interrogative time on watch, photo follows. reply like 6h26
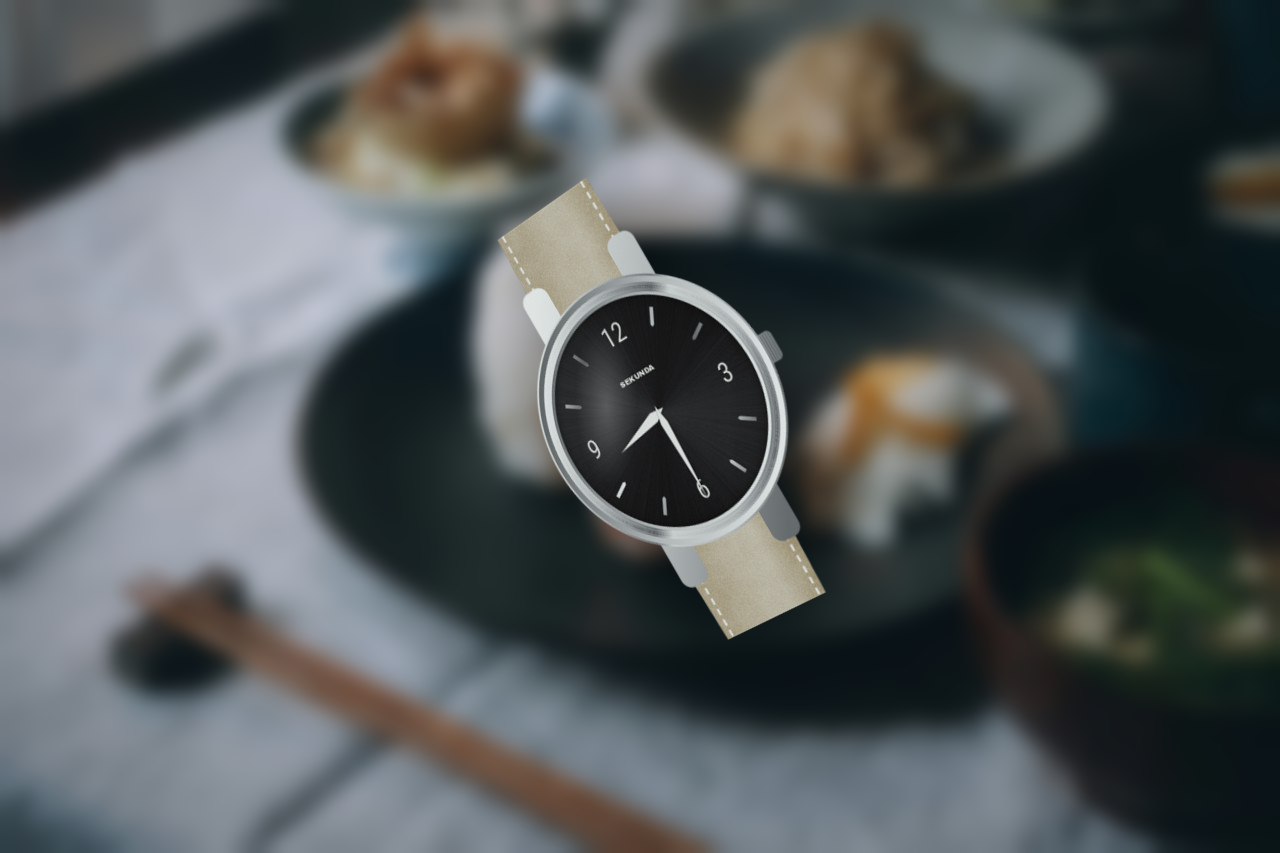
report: 8h30
